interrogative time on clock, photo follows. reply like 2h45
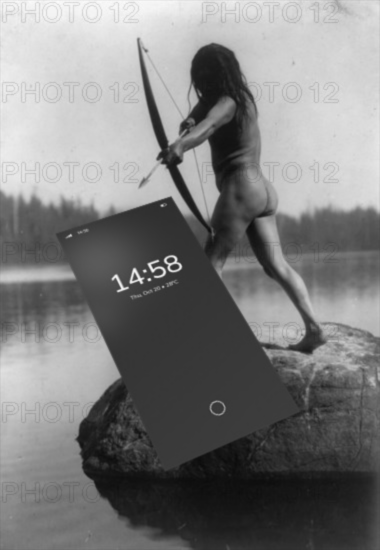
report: 14h58
